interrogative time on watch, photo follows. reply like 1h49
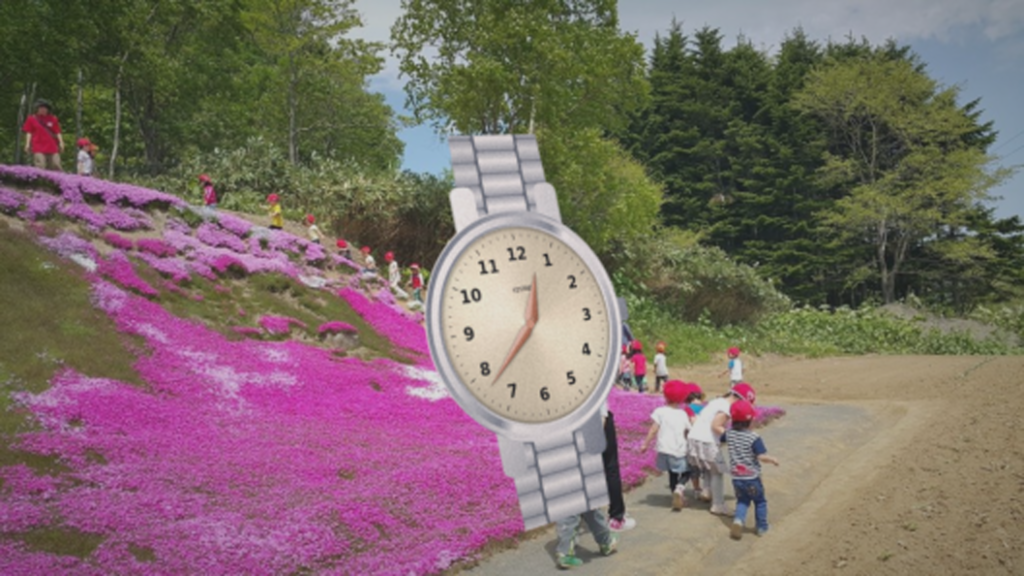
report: 12h38
